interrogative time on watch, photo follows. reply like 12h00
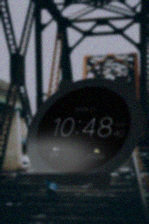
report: 10h48
